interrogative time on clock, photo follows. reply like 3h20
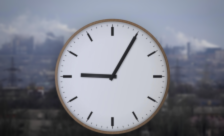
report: 9h05
